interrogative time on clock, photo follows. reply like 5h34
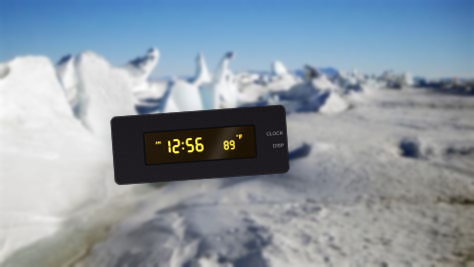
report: 12h56
